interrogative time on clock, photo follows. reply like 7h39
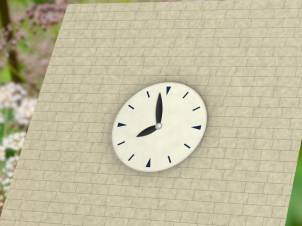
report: 7h58
